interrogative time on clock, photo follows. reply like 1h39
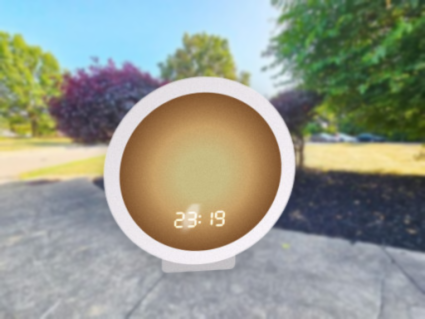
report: 23h19
